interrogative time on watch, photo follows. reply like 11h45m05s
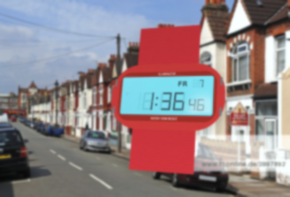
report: 1h36m46s
